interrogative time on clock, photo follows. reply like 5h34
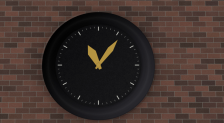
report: 11h06
